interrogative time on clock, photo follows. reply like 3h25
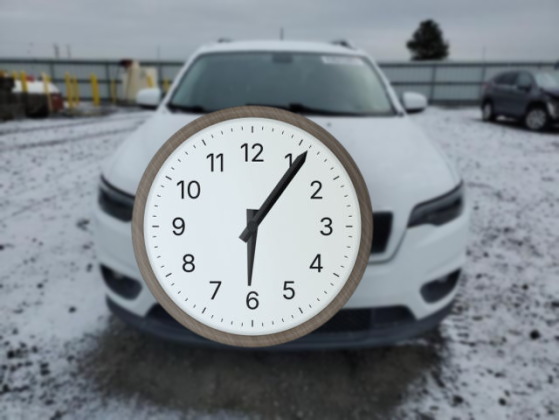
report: 6h06
